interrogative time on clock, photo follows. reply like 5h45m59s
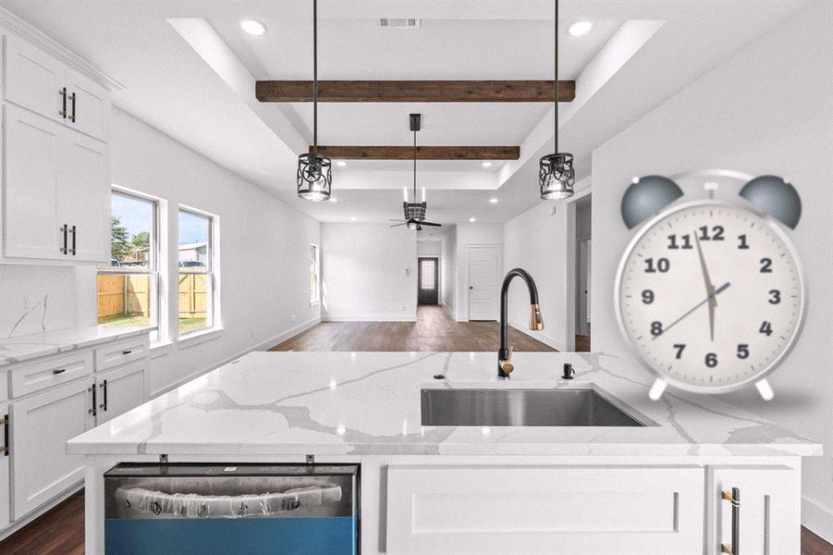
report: 5h57m39s
